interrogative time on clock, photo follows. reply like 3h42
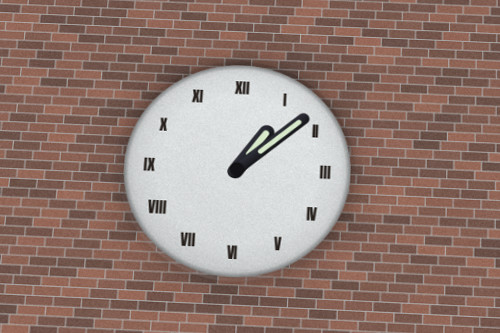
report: 1h08
